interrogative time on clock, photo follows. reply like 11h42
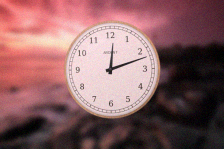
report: 12h12
